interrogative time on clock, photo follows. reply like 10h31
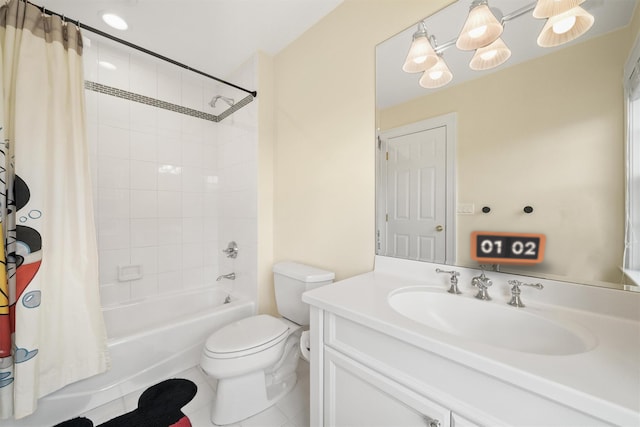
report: 1h02
